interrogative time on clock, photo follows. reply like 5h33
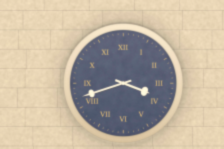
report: 3h42
